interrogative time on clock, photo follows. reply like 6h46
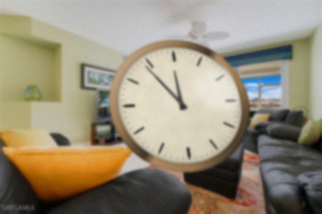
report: 11h54
